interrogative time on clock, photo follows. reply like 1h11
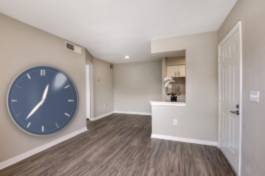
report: 12h37
